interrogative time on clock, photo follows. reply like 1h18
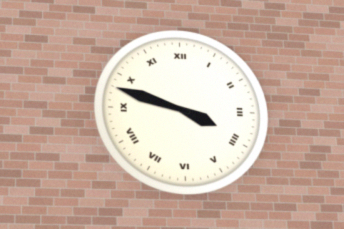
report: 3h48
